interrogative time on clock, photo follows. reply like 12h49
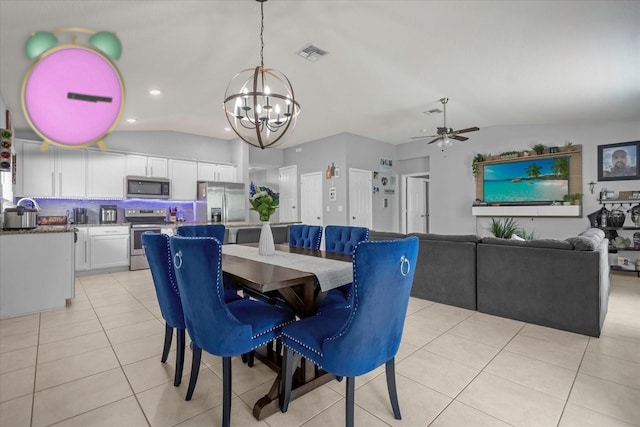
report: 3h16
